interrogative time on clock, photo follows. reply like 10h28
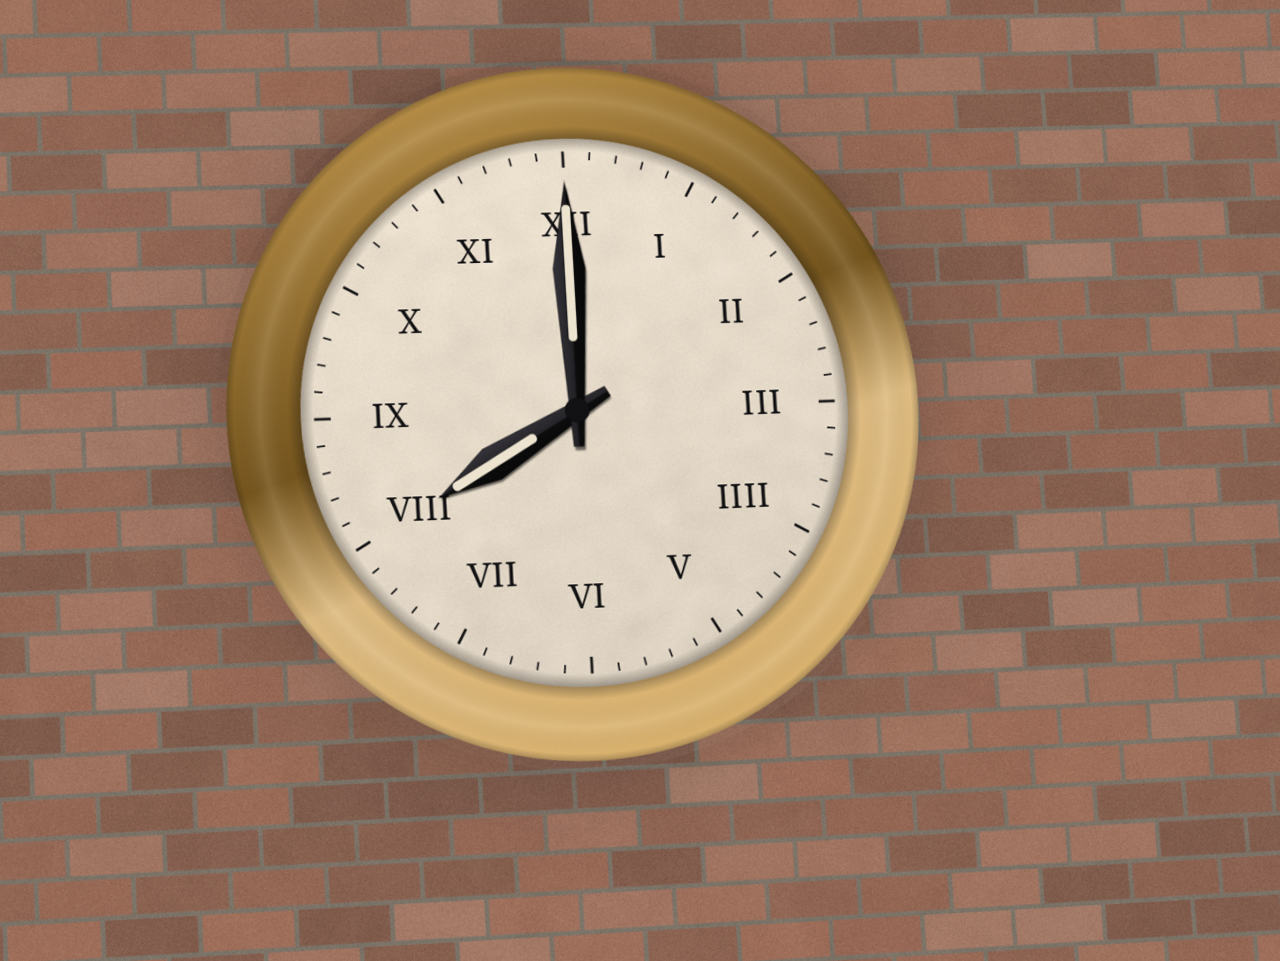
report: 8h00
